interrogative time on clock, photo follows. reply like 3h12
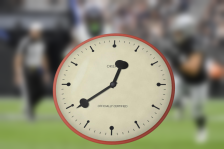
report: 12h39
